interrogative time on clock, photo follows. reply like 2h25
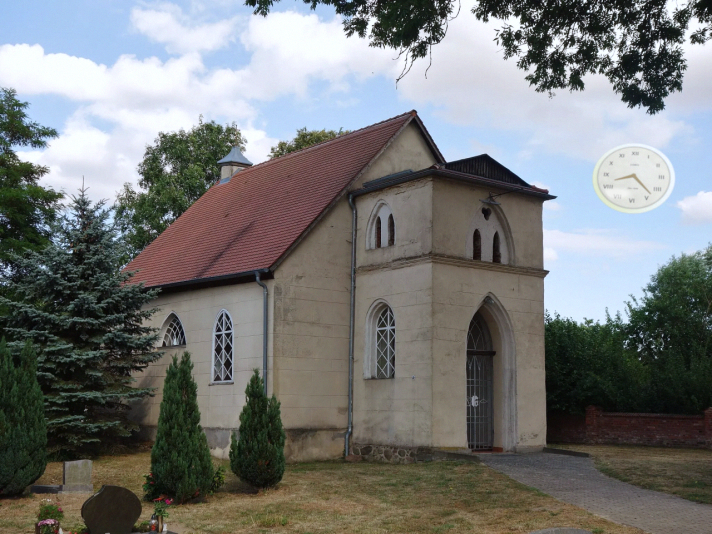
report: 8h23
